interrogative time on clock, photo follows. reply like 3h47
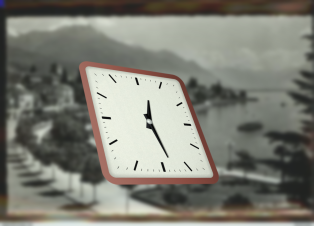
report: 12h28
